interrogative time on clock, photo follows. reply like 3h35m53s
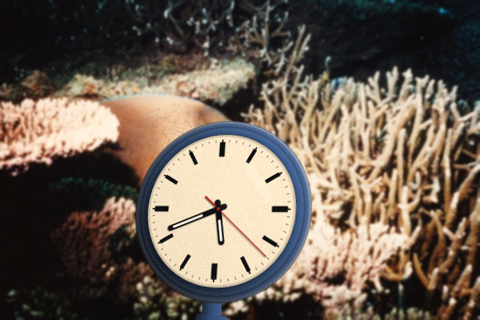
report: 5h41m22s
